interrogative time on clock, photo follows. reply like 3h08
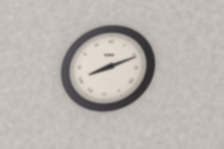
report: 8h11
